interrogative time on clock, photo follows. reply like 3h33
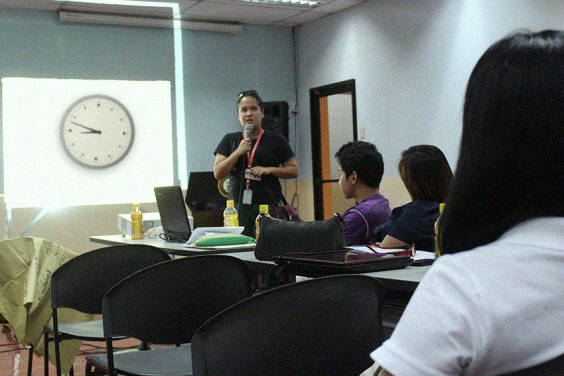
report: 8h48
